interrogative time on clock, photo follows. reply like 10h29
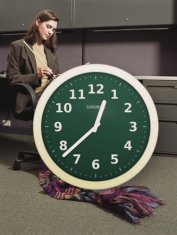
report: 12h38
